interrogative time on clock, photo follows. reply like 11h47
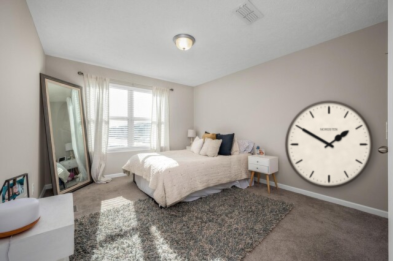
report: 1h50
